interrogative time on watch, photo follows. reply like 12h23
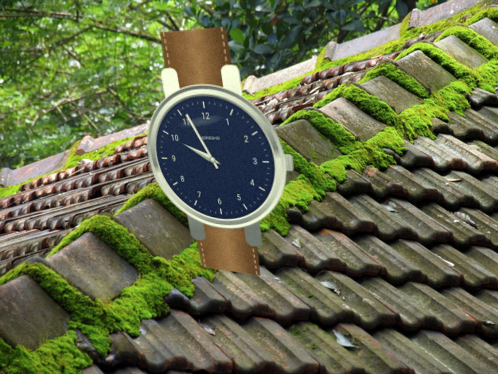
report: 9h56
